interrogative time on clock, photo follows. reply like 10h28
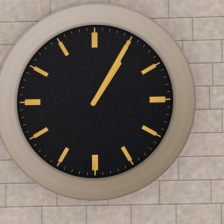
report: 1h05
